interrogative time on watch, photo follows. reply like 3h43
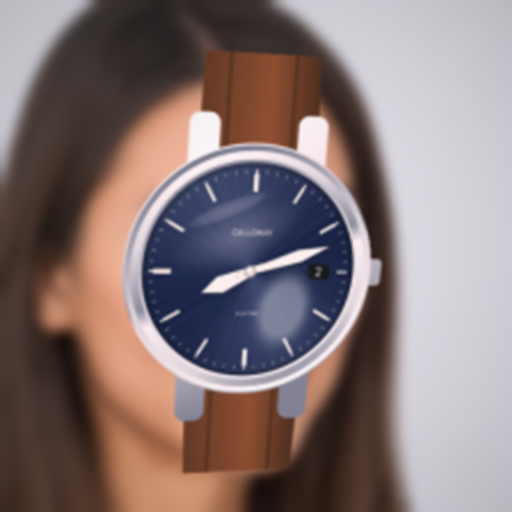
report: 8h12
